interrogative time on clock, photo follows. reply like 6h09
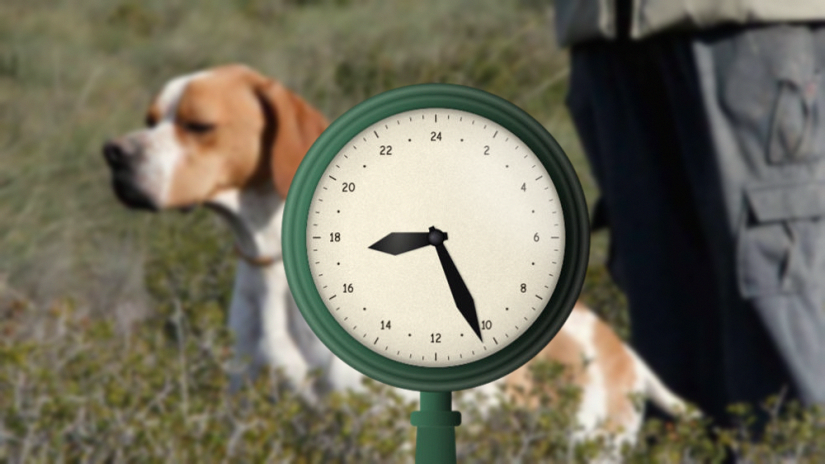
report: 17h26
